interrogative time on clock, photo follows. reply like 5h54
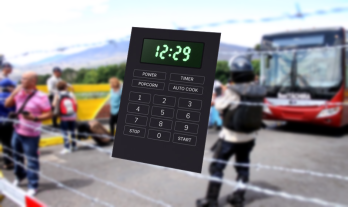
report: 12h29
